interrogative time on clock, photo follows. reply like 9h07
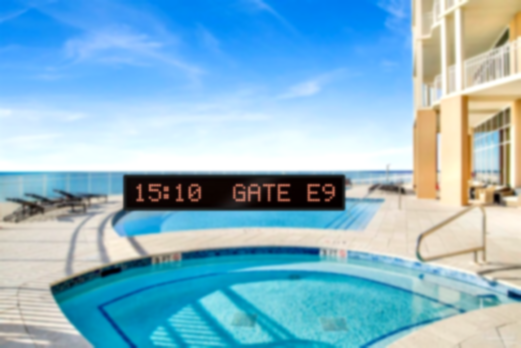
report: 15h10
